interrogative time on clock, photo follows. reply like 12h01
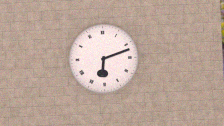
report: 6h12
